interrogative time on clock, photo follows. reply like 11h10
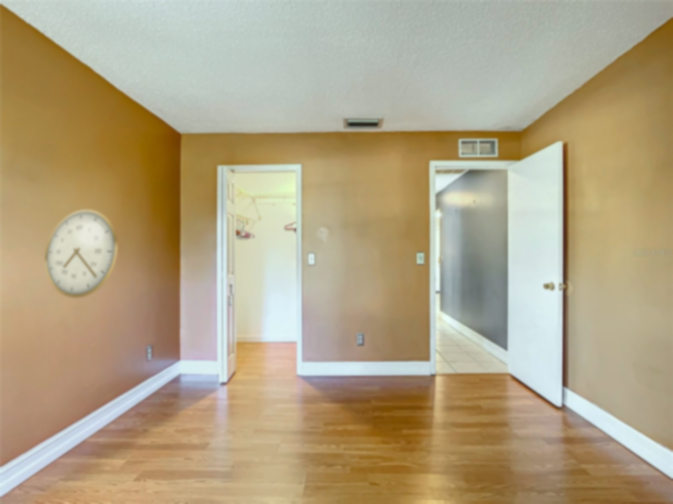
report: 7h22
